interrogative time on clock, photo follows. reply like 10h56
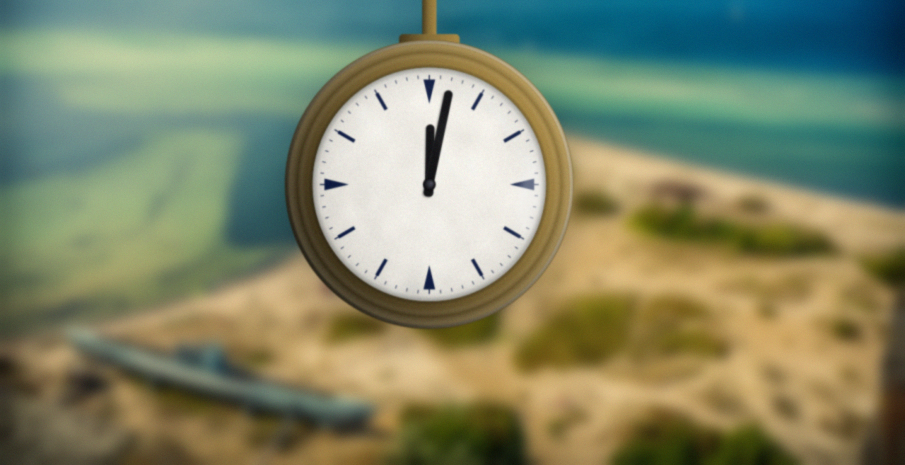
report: 12h02
